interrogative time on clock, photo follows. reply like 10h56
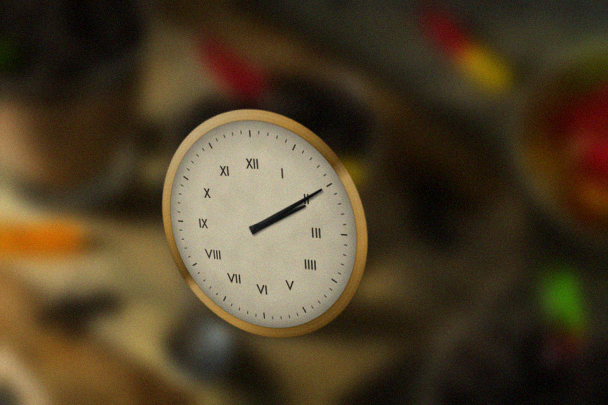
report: 2h10
